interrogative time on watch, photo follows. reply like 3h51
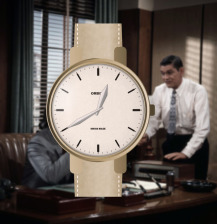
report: 12h40
